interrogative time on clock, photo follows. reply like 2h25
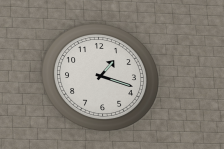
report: 1h18
